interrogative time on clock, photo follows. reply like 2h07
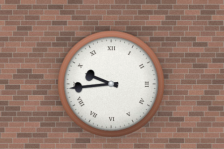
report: 9h44
